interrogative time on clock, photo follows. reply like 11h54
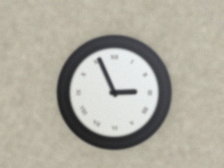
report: 2h56
